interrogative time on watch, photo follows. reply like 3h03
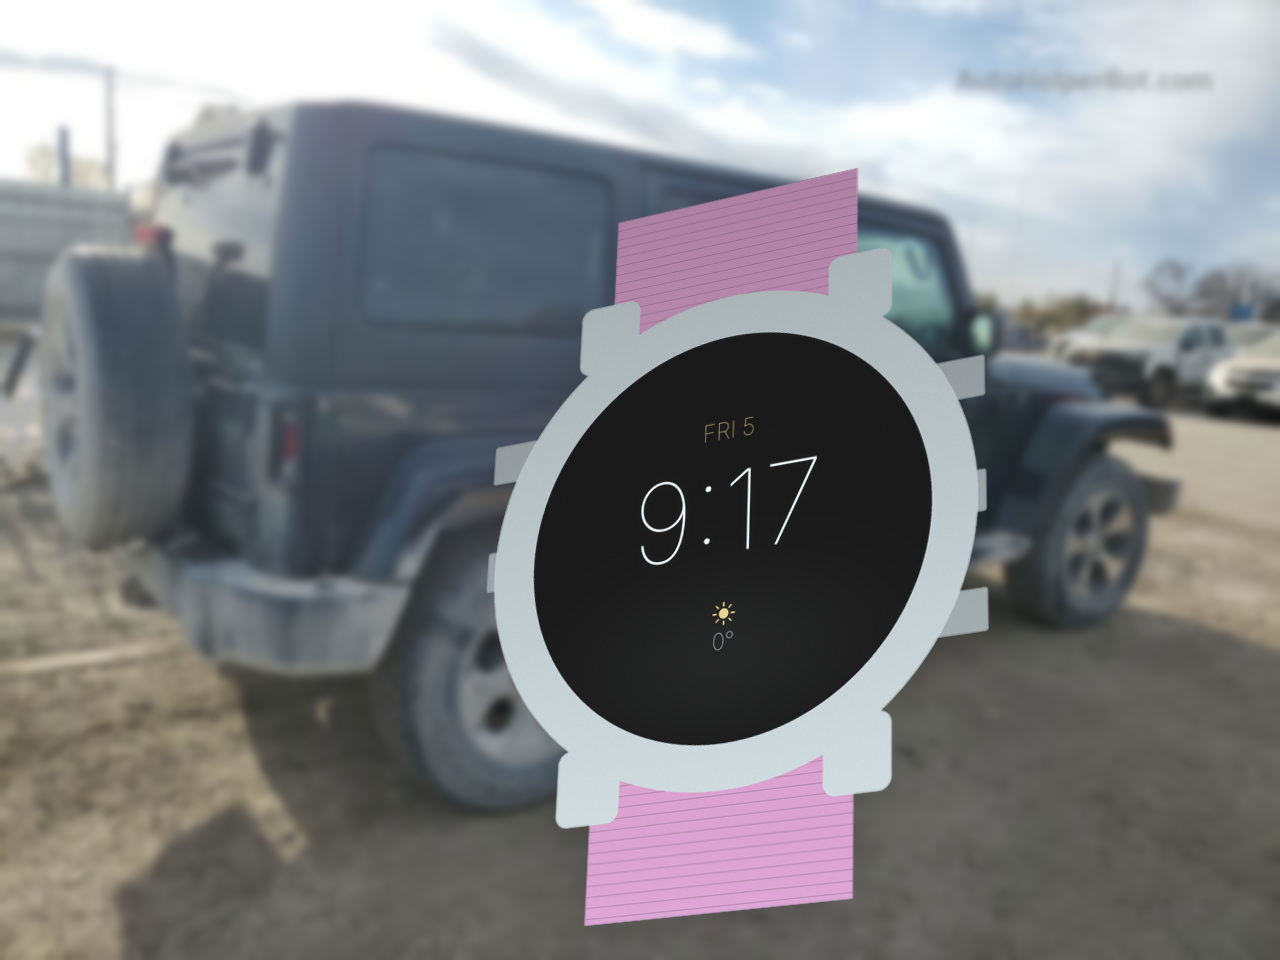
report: 9h17
